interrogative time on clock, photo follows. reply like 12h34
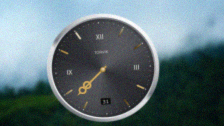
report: 7h38
